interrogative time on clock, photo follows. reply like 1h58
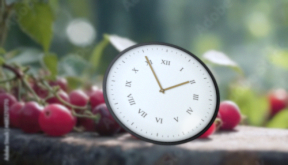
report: 1h55
